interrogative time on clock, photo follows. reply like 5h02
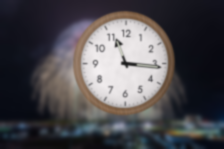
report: 11h16
